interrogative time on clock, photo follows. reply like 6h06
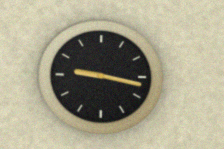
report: 9h17
